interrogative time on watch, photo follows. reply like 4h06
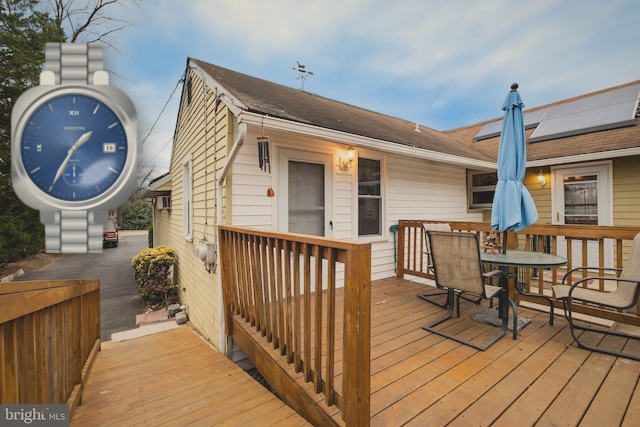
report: 1h35
